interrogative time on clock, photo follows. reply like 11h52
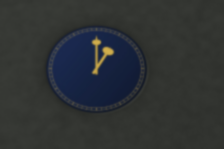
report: 1h00
